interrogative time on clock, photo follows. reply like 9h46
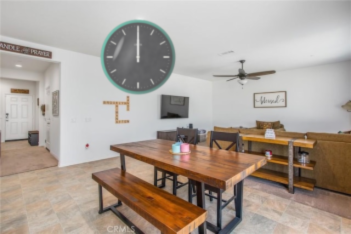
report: 12h00
